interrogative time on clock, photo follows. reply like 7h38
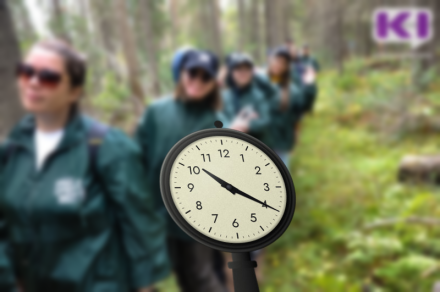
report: 10h20
